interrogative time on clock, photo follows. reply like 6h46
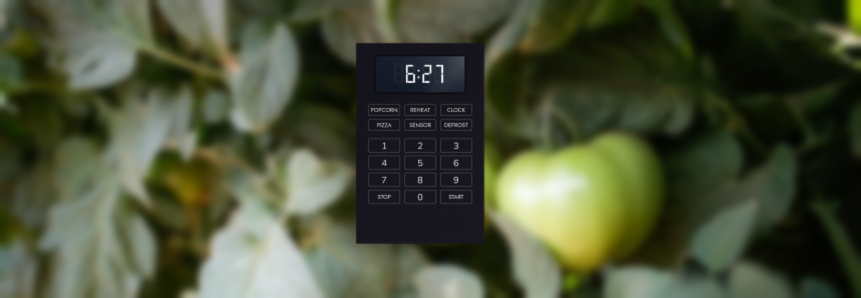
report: 6h27
